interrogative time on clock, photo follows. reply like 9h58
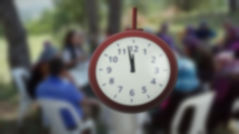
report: 11h58
